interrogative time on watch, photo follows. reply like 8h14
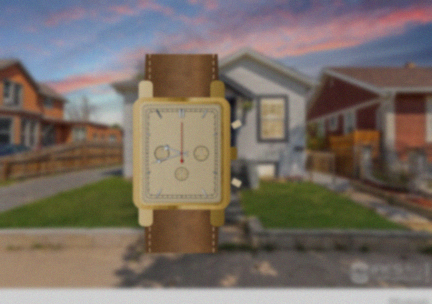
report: 9h42
